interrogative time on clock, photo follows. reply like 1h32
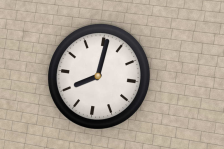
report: 8h01
